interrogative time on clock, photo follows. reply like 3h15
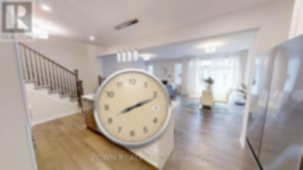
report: 8h11
